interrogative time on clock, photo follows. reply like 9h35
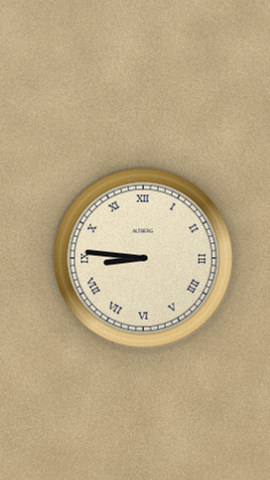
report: 8h46
